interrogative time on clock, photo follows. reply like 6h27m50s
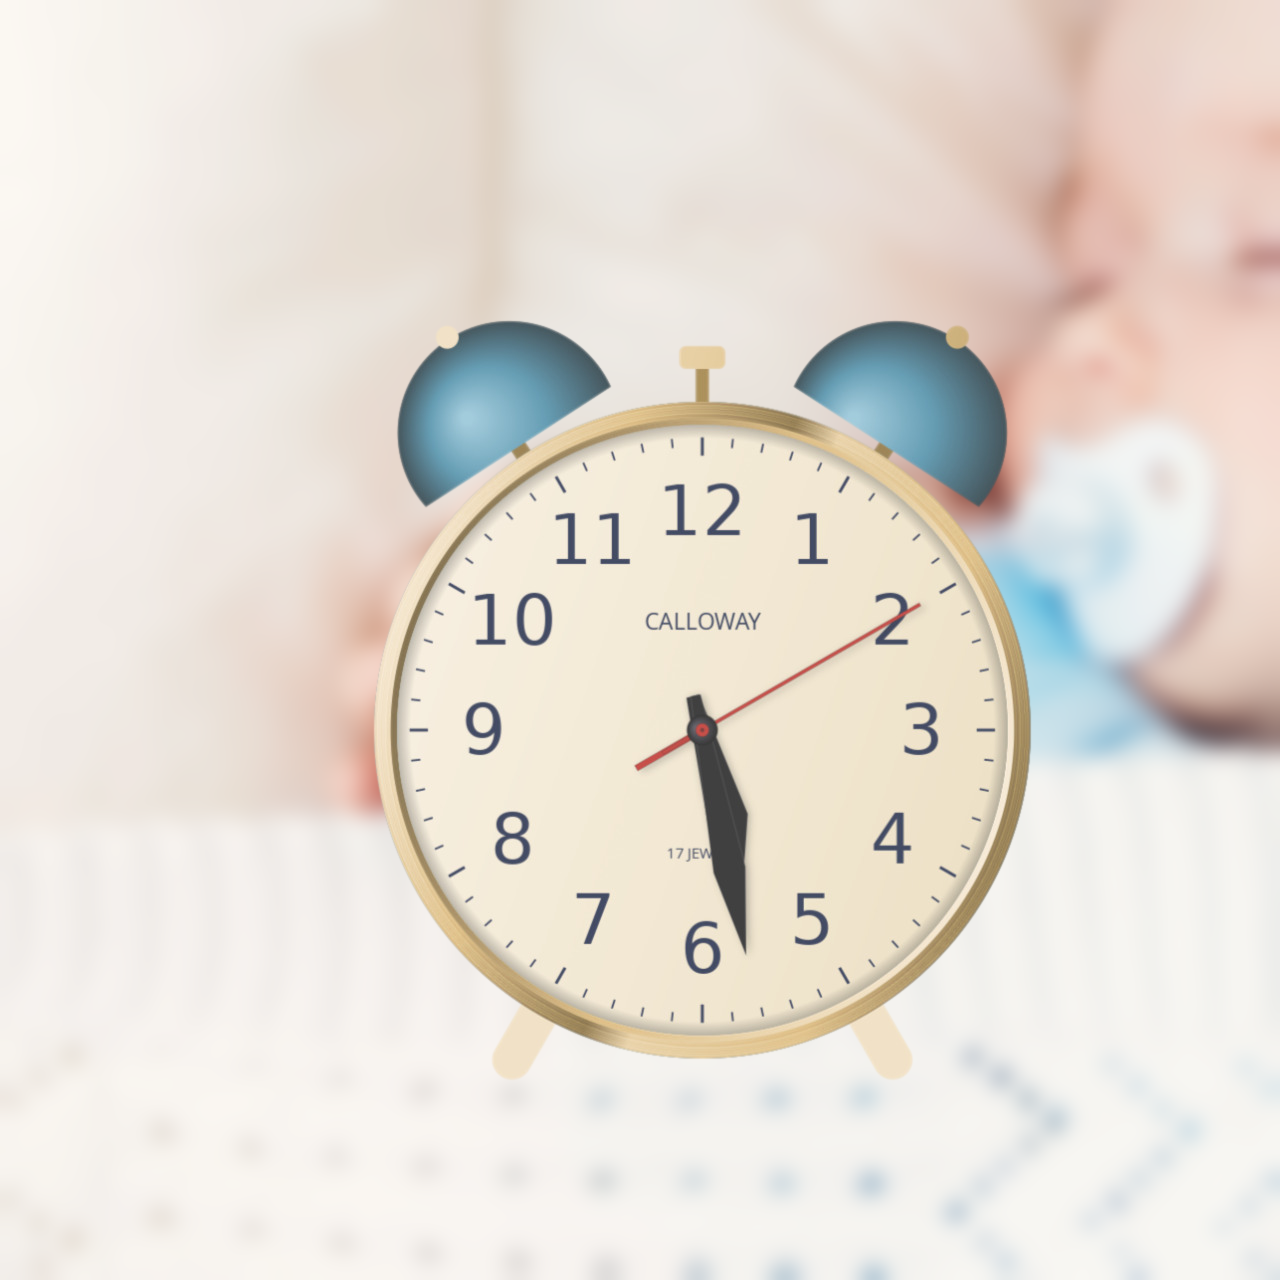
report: 5h28m10s
